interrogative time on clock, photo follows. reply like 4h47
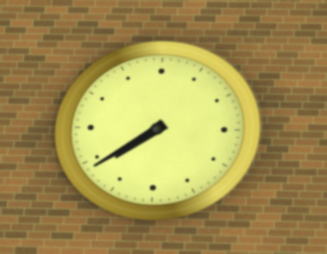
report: 7h39
